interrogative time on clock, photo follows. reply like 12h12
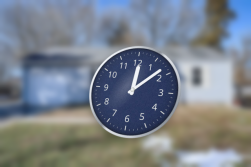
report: 12h08
